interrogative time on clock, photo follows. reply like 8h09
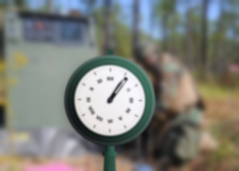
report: 1h06
